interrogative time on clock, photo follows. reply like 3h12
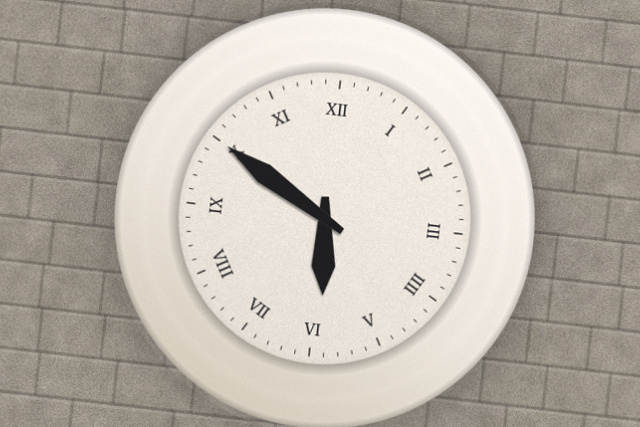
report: 5h50
